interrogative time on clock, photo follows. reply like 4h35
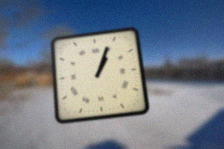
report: 1h04
